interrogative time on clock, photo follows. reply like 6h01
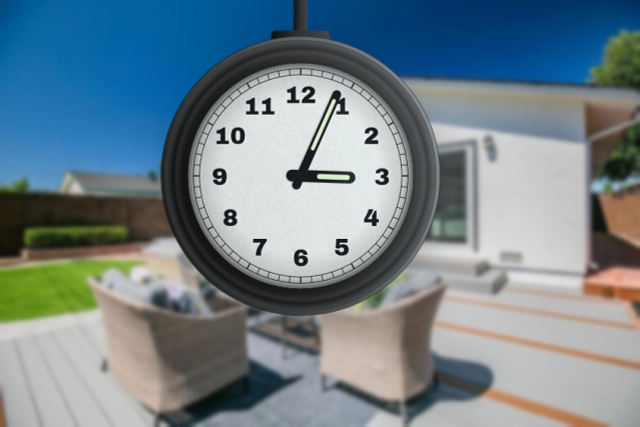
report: 3h04
